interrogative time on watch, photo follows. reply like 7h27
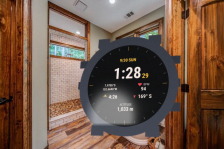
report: 1h28
